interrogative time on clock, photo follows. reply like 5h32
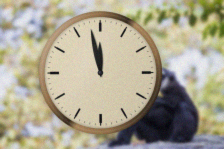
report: 11h58
